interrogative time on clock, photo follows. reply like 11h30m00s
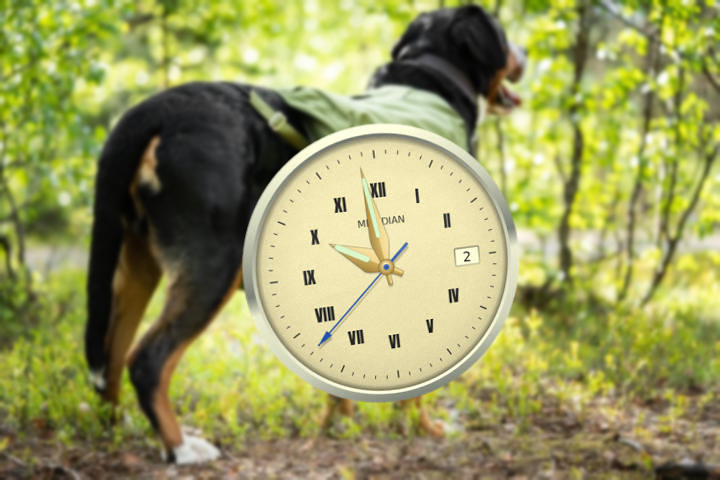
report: 9h58m38s
